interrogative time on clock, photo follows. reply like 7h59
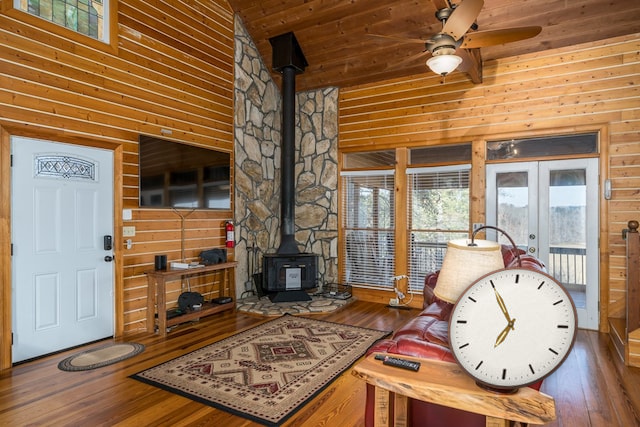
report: 6h55
